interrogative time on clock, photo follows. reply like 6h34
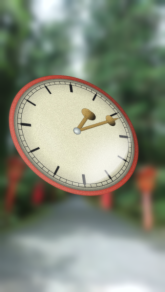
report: 1h11
